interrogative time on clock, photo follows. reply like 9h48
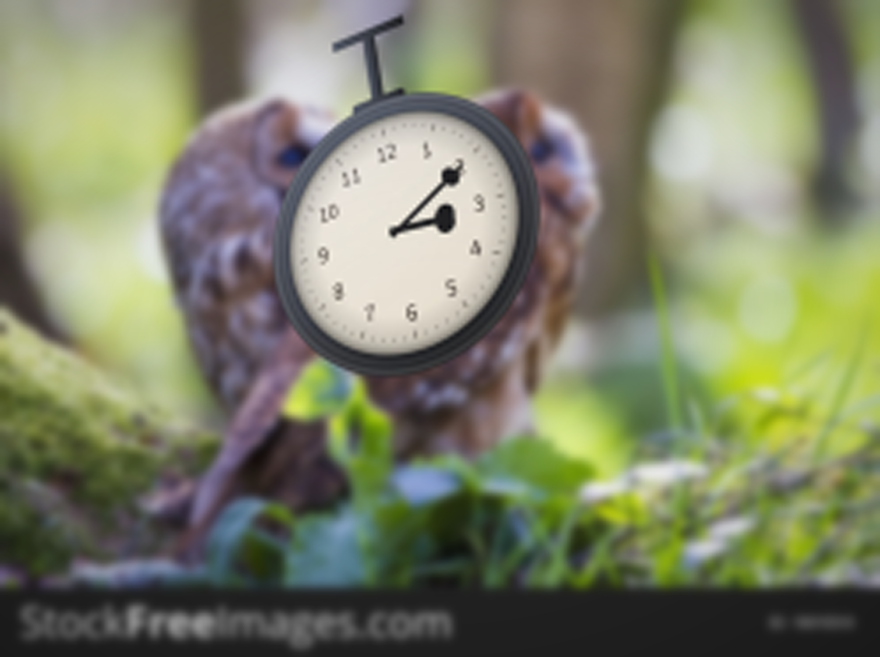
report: 3h10
